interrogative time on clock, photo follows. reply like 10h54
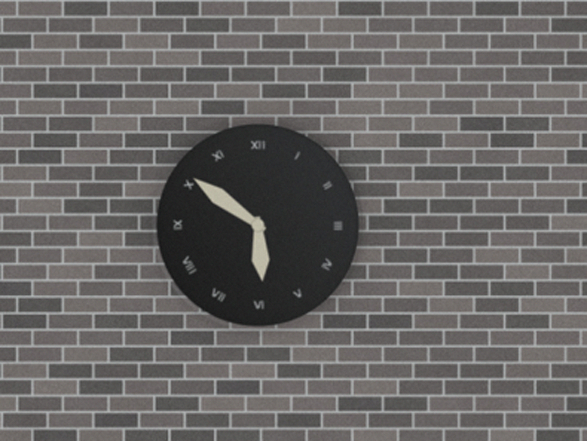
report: 5h51
